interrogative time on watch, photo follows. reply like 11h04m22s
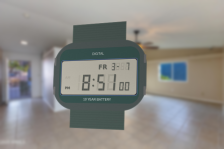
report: 8h51m00s
